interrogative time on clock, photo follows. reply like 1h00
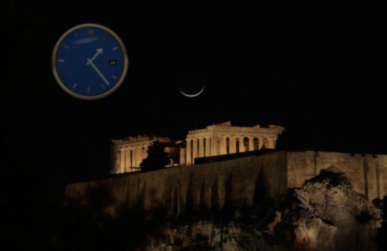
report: 1h23
